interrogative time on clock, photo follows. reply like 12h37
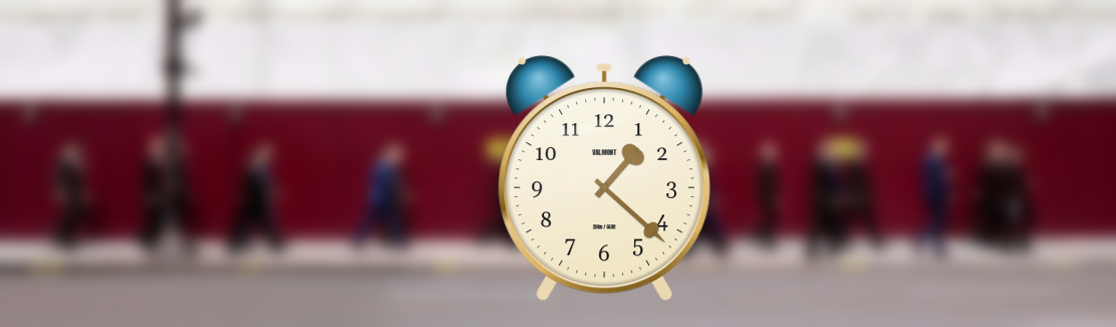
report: 1h22
